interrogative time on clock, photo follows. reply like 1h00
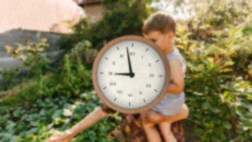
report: 8h58
